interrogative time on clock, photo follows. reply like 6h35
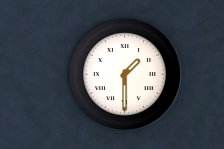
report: 1h30
